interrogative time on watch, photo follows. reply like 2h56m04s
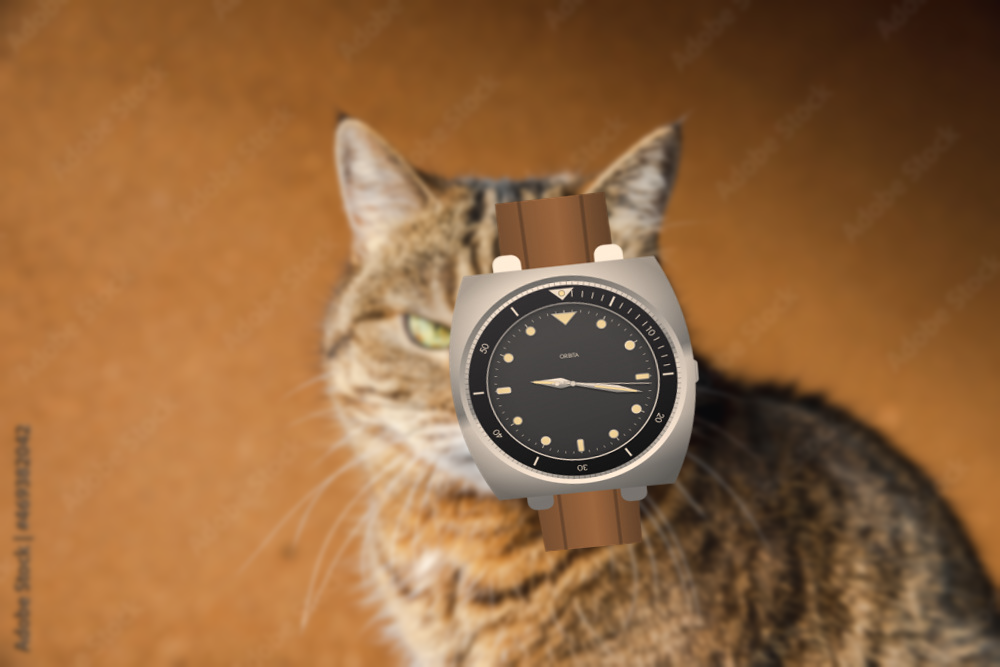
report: 9h17m16s
